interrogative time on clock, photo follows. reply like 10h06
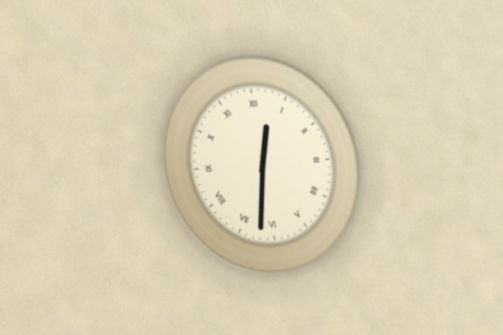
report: 12h32
